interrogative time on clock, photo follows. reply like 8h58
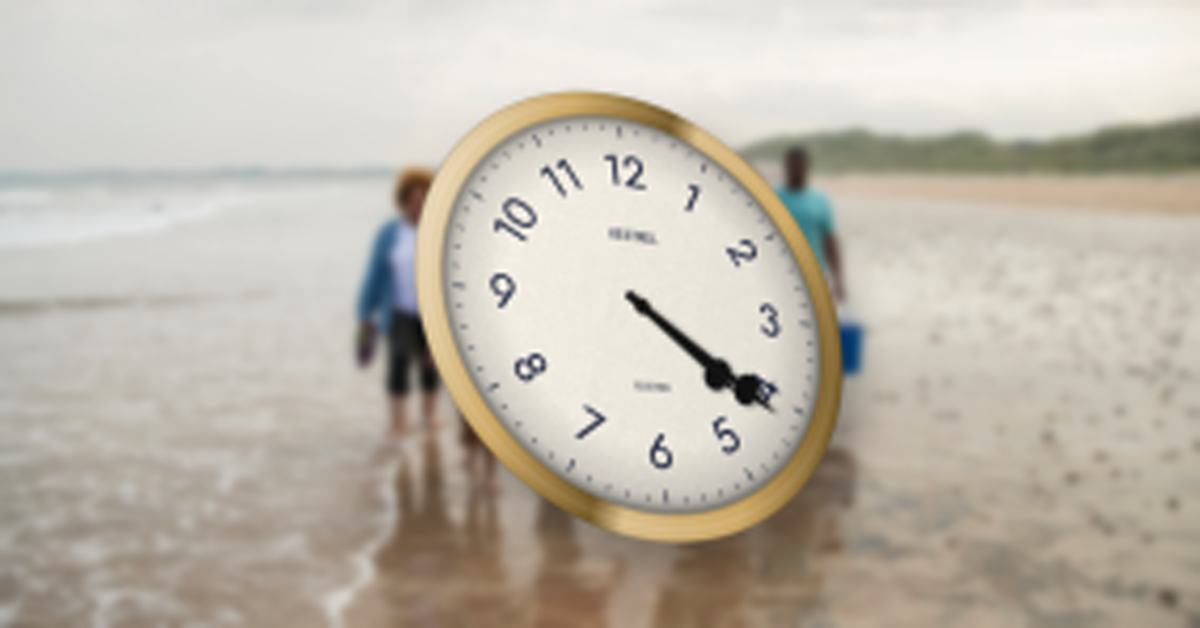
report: 4h21
